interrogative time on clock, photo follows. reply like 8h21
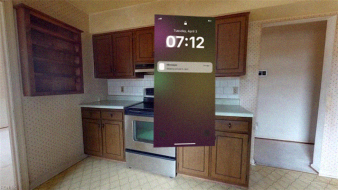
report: 7h12
